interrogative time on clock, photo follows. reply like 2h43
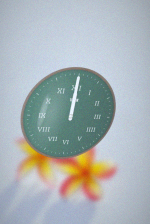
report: 12h00
